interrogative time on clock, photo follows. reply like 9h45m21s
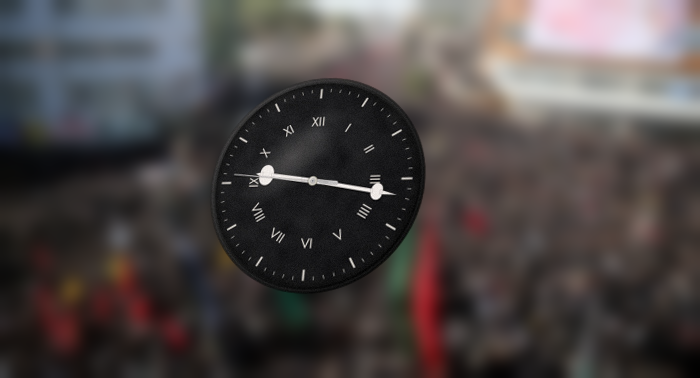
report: 9h16m46s
